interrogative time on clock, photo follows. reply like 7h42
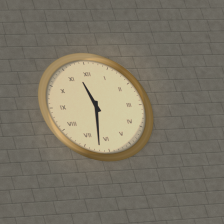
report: 11h32
